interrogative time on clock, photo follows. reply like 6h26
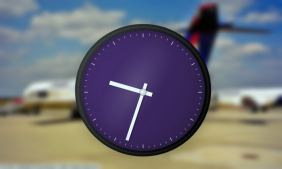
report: 9h33
